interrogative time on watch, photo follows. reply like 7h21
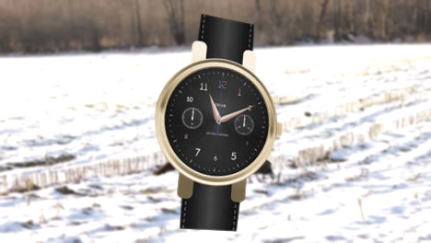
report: 11h10
